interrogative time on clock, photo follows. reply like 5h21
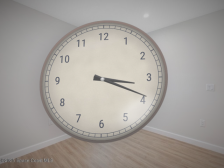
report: 3h19
